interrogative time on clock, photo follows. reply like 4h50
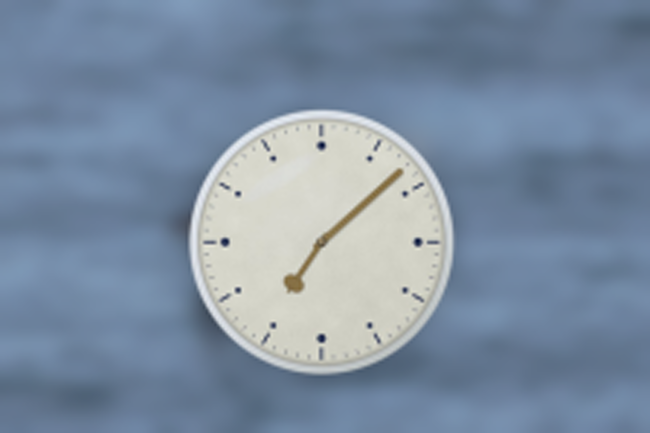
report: 7h08
